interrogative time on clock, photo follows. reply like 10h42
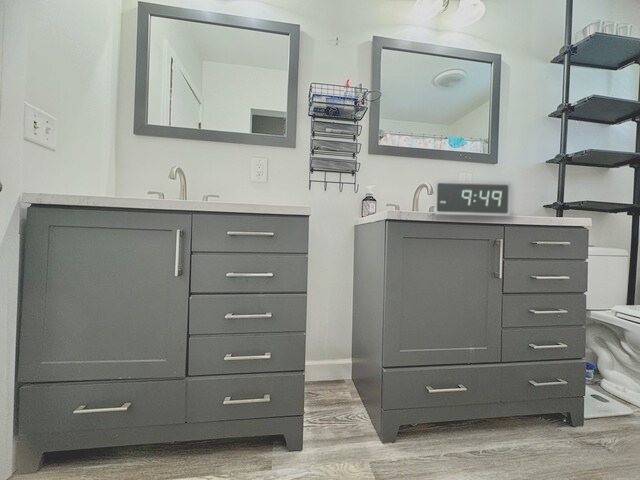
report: 9h49
